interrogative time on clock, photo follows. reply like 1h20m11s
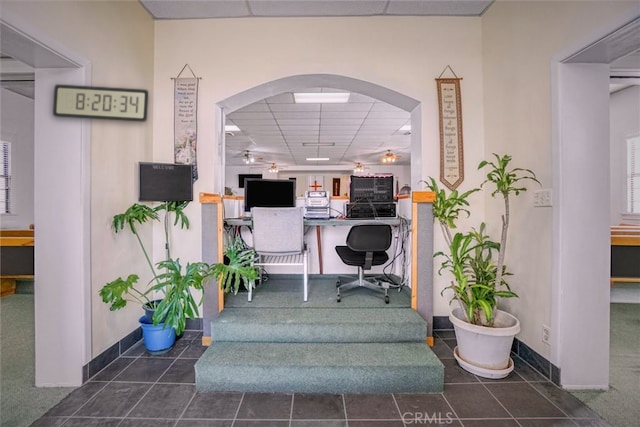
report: 8h20m34s
